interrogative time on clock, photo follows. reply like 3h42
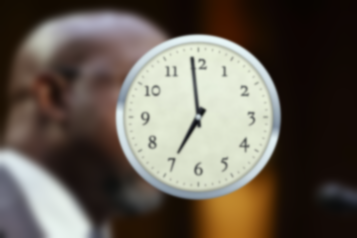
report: 6h59
